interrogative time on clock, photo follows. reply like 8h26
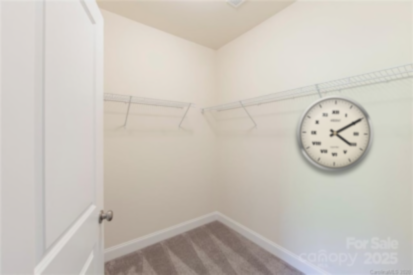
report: 4h10
